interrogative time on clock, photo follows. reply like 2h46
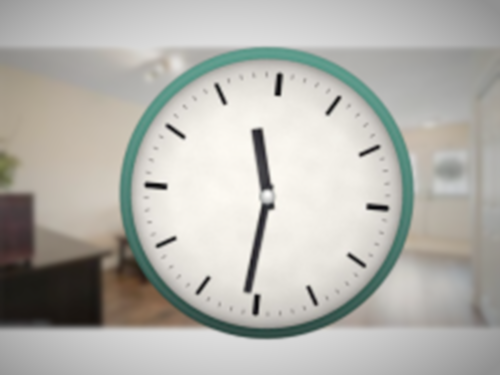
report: 11h31
